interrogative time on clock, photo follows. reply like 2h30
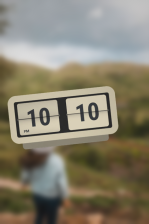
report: 10h10
